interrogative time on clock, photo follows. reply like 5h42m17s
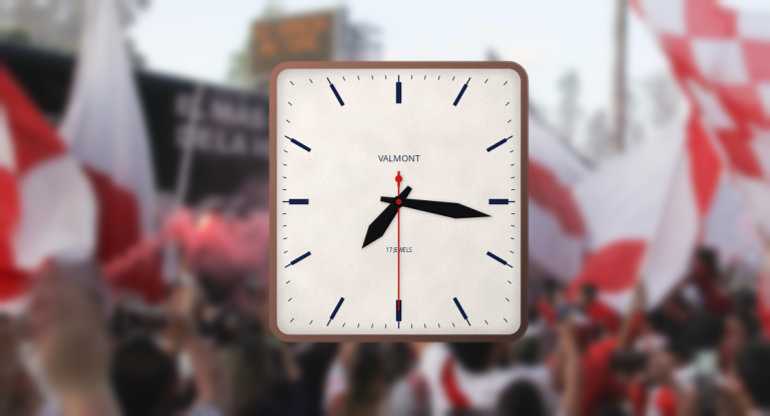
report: 7h16m30s
